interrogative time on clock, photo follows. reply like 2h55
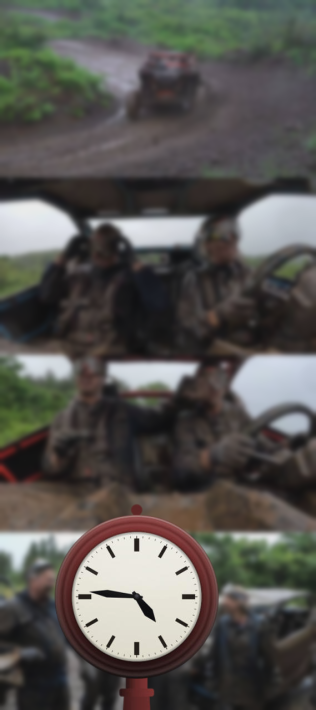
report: 4h46
